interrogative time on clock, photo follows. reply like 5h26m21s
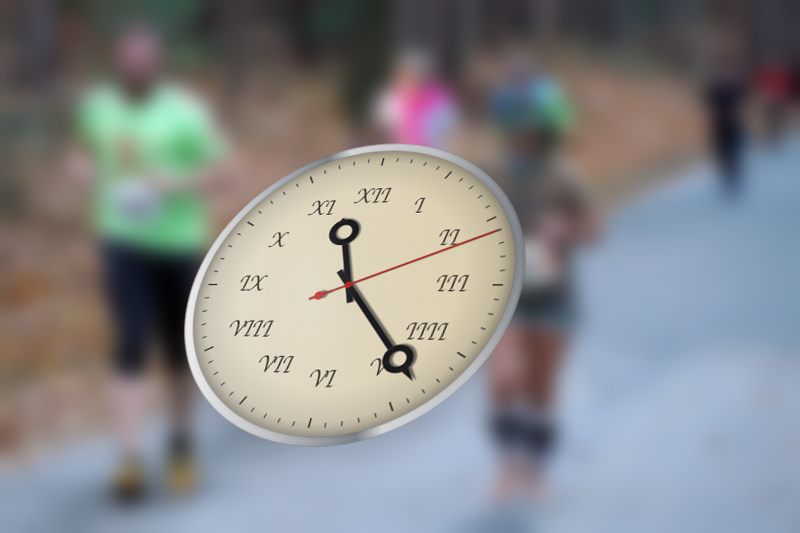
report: 11h23m11s
